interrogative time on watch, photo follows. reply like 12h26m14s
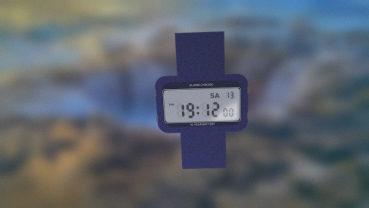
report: 19h12m00s
